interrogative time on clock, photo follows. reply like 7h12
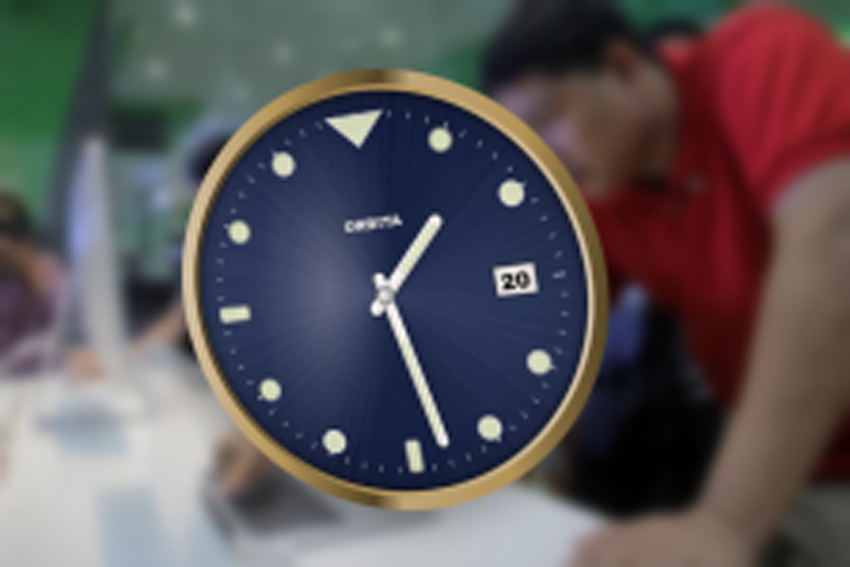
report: 1h28
